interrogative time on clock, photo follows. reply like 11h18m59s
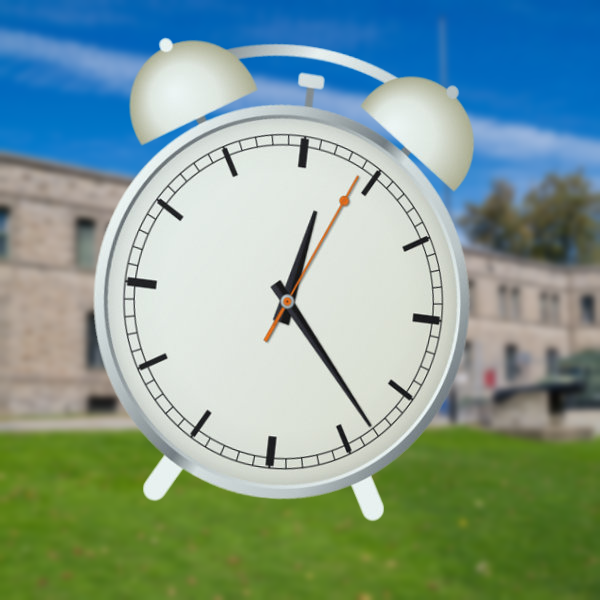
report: 12h23m04s
